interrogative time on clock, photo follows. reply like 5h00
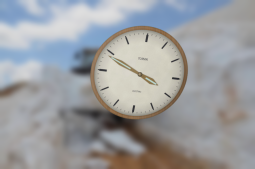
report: 3h49
